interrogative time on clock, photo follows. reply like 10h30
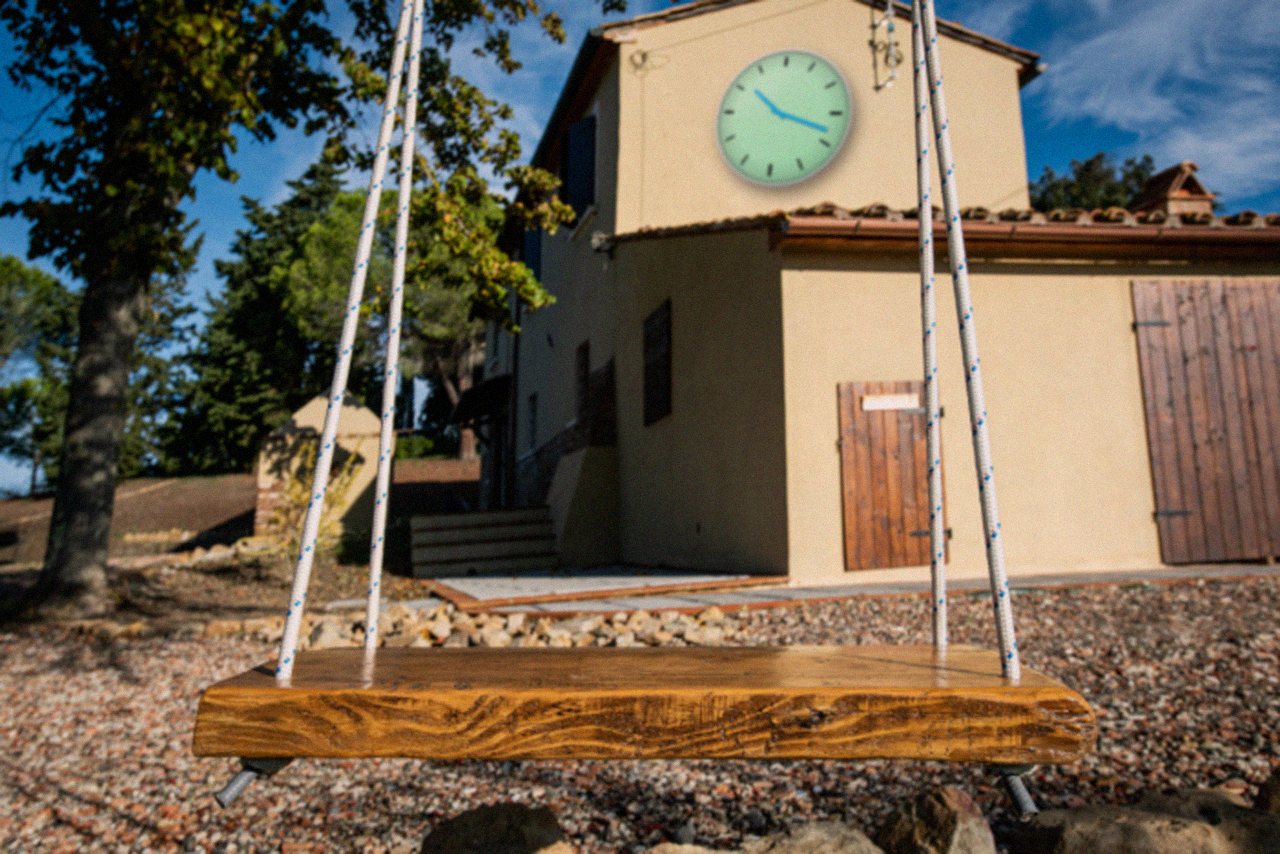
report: 10h18
